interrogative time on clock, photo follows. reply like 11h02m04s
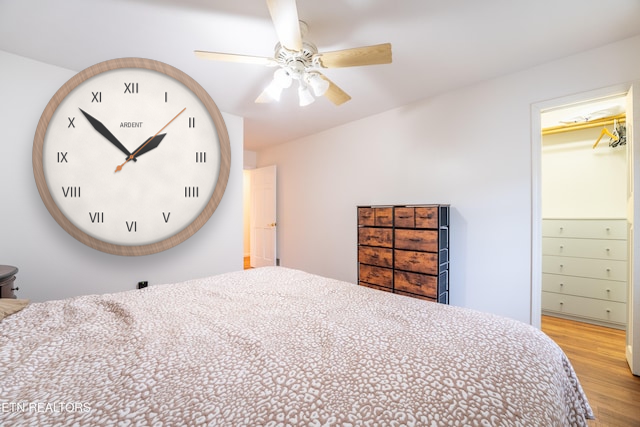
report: 1h52m08s
